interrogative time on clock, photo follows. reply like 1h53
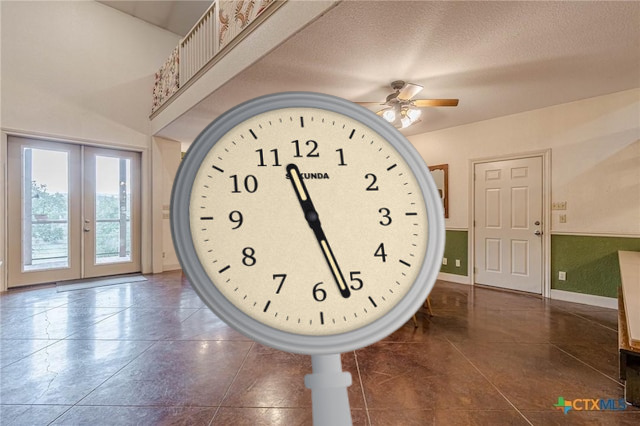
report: 11h27
